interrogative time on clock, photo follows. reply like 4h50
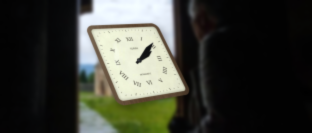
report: 2h09
